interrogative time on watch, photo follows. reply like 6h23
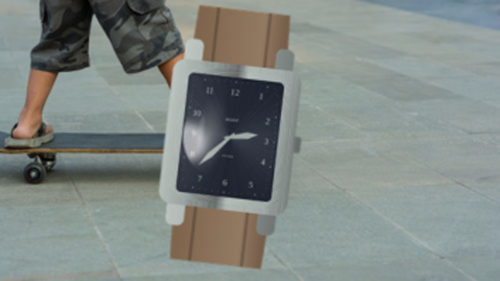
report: 2h37
